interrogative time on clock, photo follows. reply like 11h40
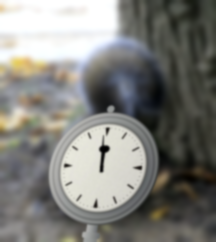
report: 11h59
